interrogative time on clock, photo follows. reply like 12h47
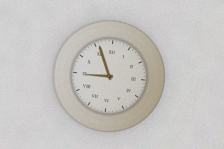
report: 8h56
